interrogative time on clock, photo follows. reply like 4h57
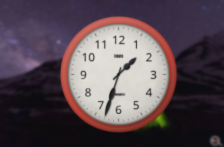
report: 1h33
